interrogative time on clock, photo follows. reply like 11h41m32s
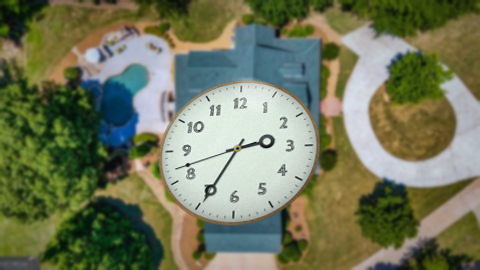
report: 2h34m42s
